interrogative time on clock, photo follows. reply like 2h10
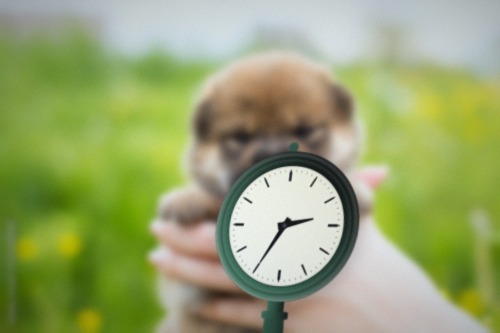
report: 2h35
